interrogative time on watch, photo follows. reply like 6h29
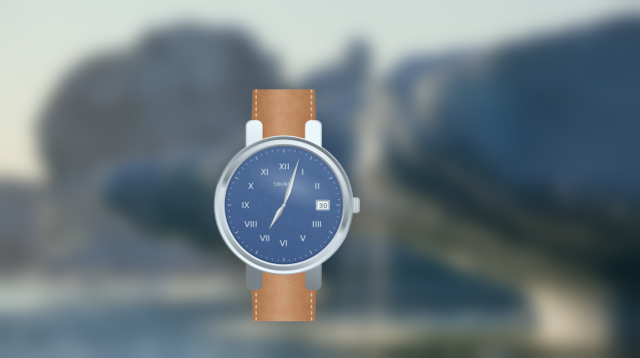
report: 7h03
